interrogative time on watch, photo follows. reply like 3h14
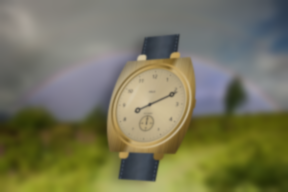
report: 8h11
